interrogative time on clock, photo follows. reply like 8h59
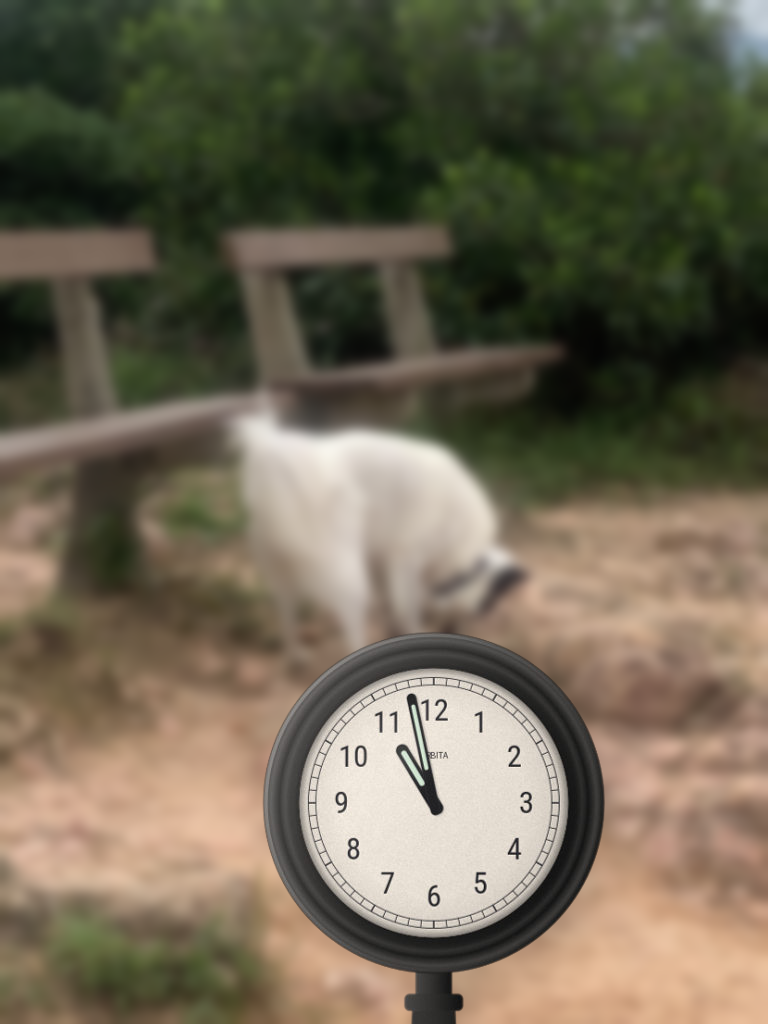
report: 10h58
